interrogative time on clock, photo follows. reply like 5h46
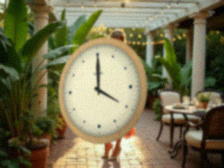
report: 4h00
